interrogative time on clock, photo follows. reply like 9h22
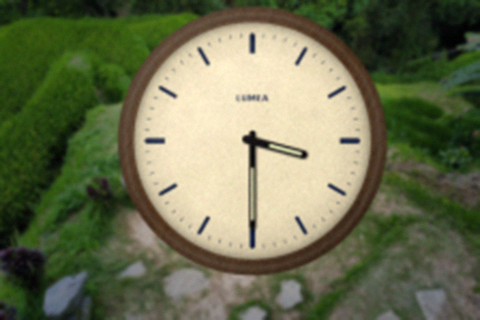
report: 3h30
